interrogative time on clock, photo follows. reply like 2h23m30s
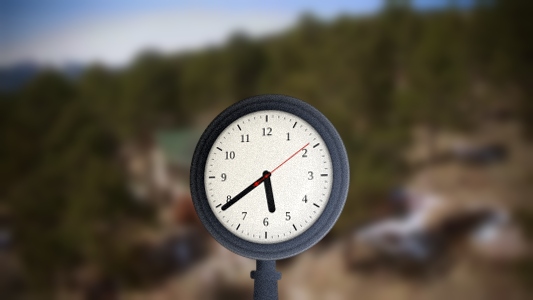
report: 5h39m09s
